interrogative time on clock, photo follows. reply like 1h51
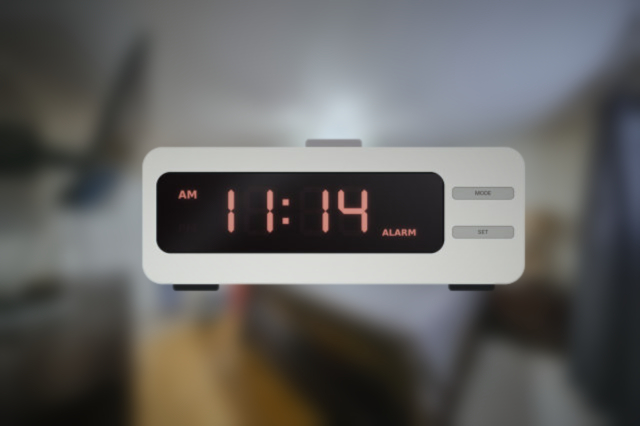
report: 11h14
